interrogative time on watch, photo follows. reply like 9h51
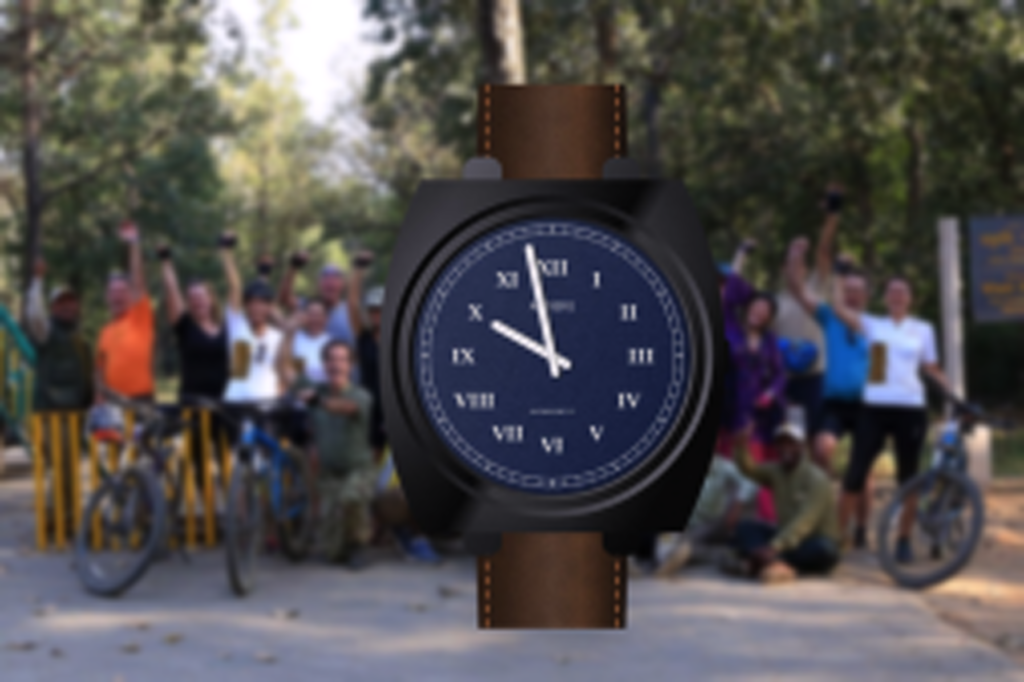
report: 9h58
